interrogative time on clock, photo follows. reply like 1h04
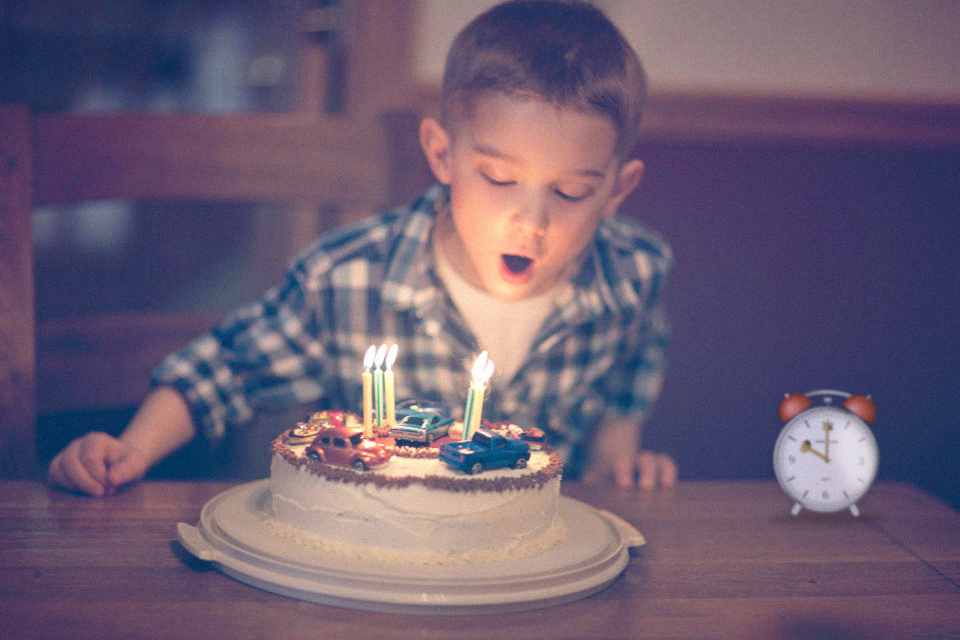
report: 10h00
